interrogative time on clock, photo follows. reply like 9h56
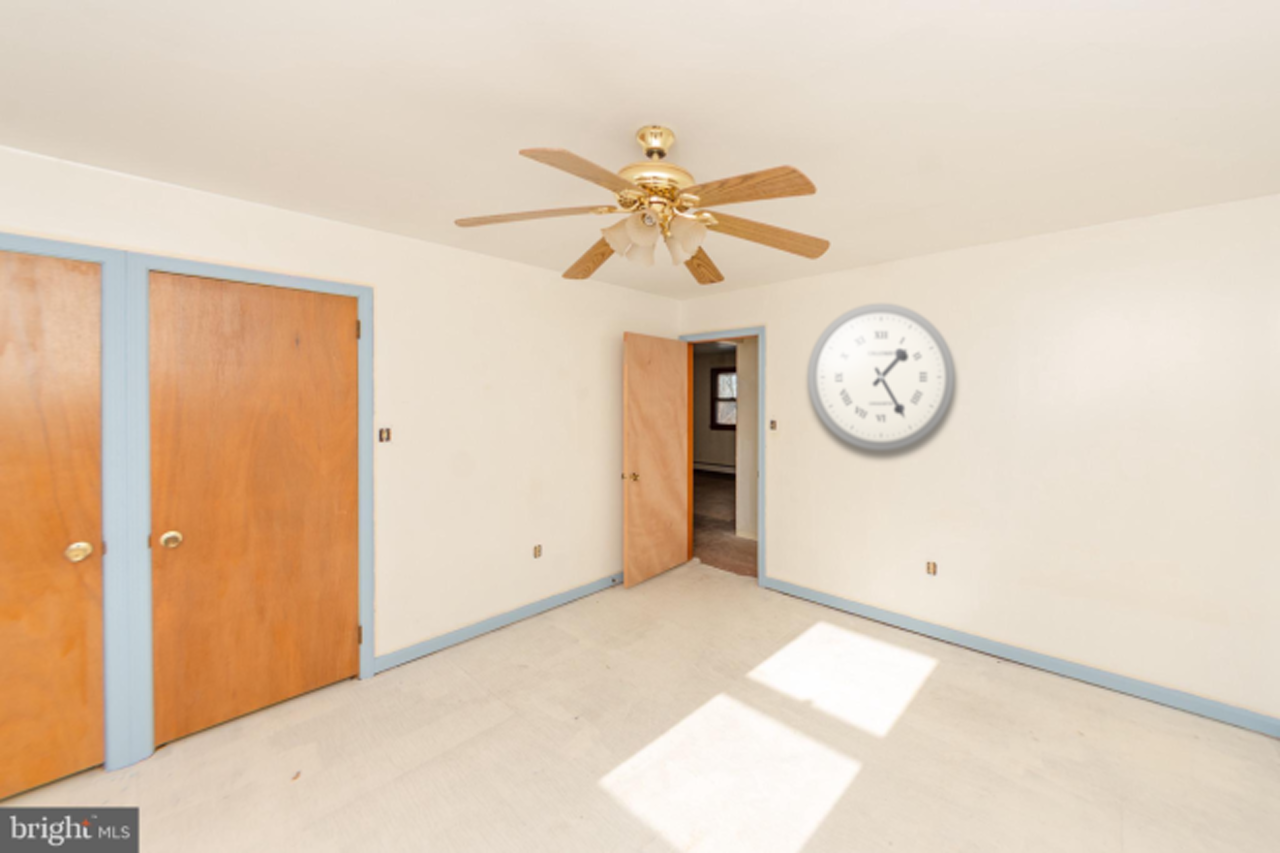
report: 1h25
